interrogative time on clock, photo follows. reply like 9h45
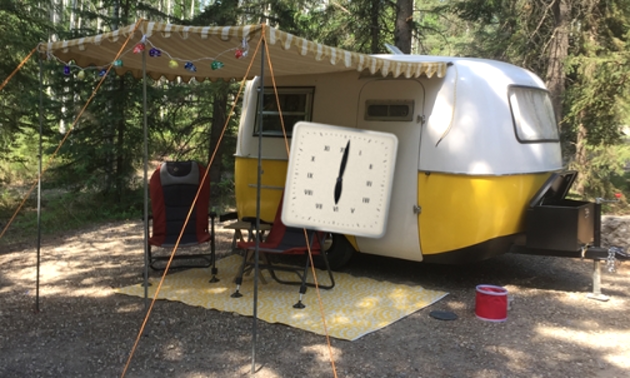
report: 6h01
